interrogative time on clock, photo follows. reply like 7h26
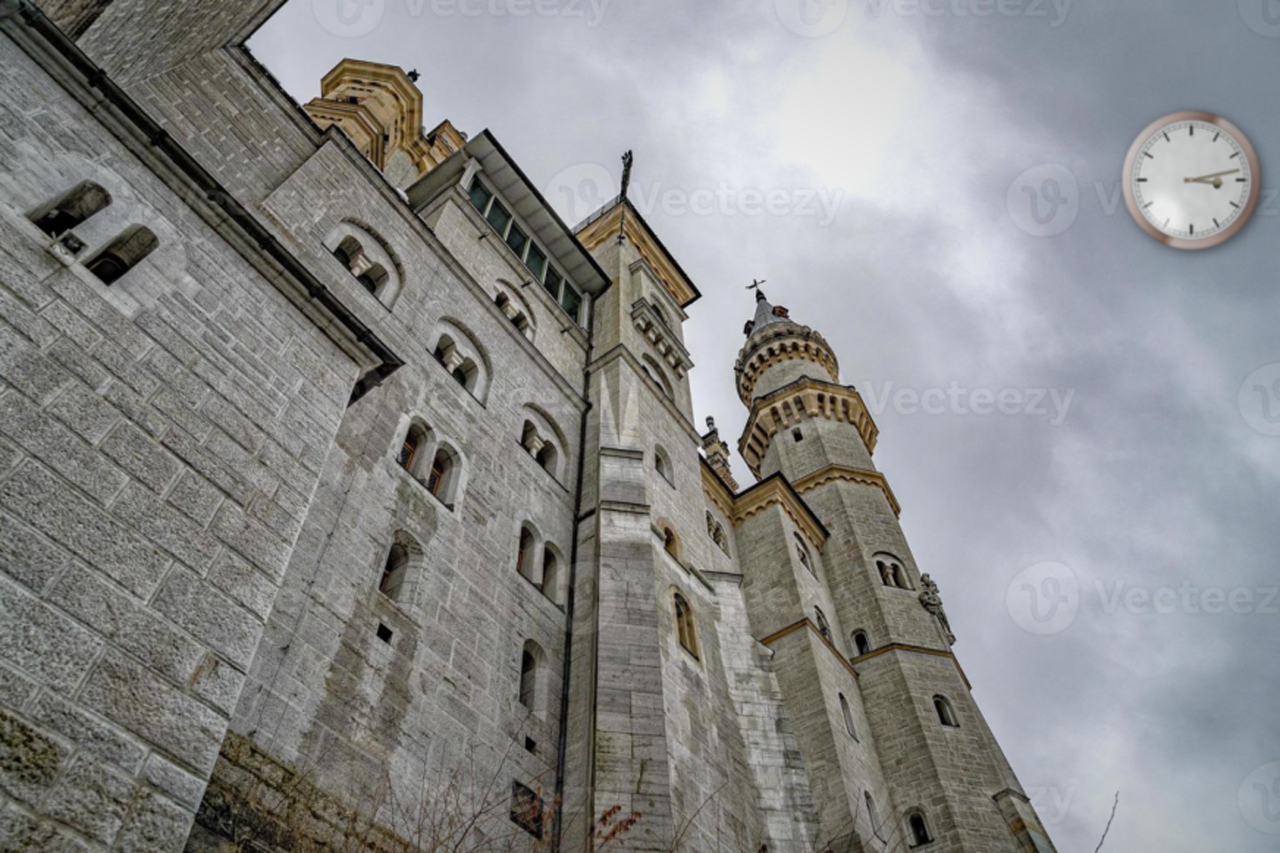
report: 3h13
